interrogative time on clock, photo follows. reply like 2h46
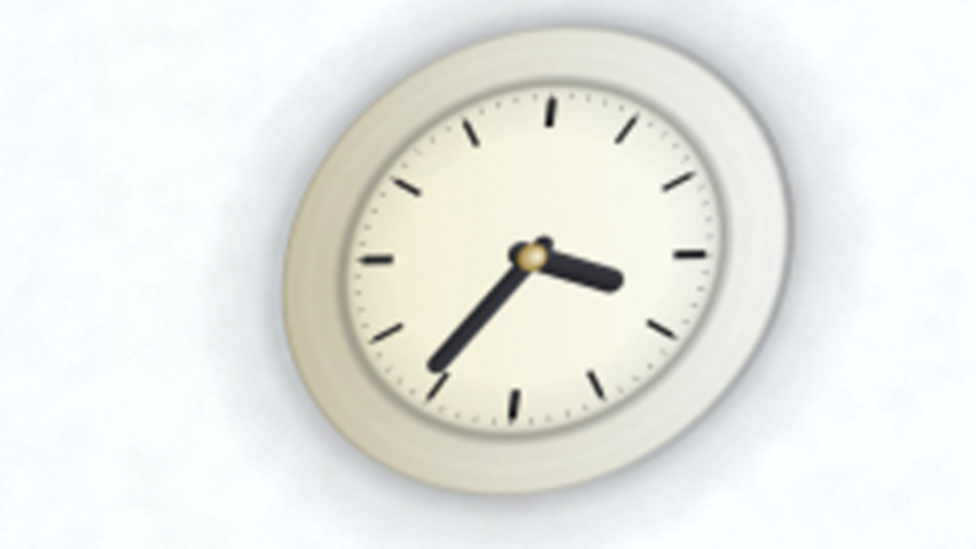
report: 3h36
